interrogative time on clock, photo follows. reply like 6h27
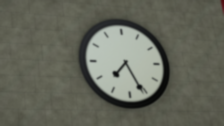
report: 7h26
